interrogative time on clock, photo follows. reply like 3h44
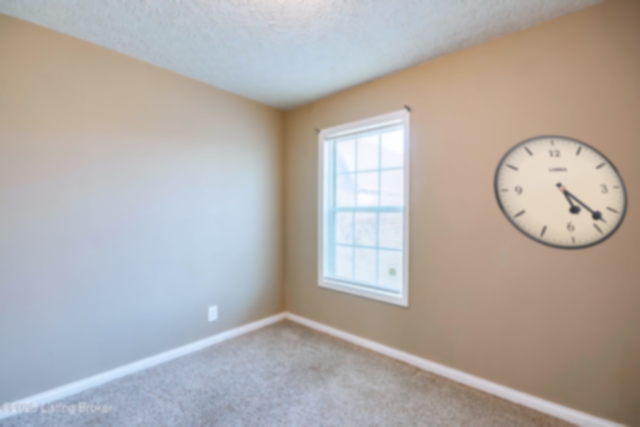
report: 5h23
